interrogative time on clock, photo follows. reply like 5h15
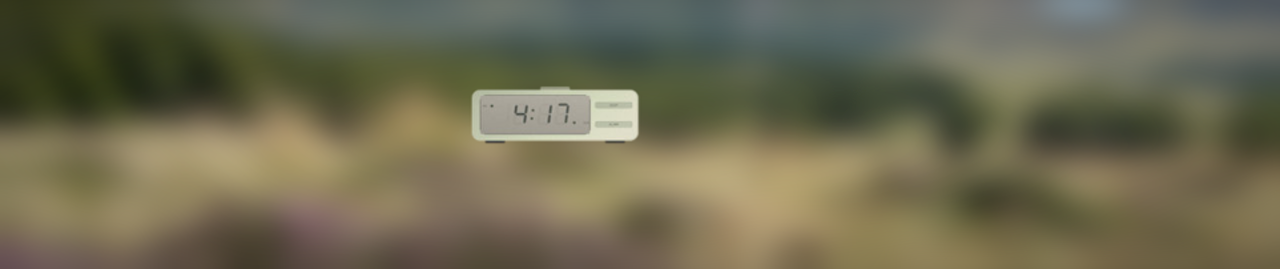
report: 4h17
